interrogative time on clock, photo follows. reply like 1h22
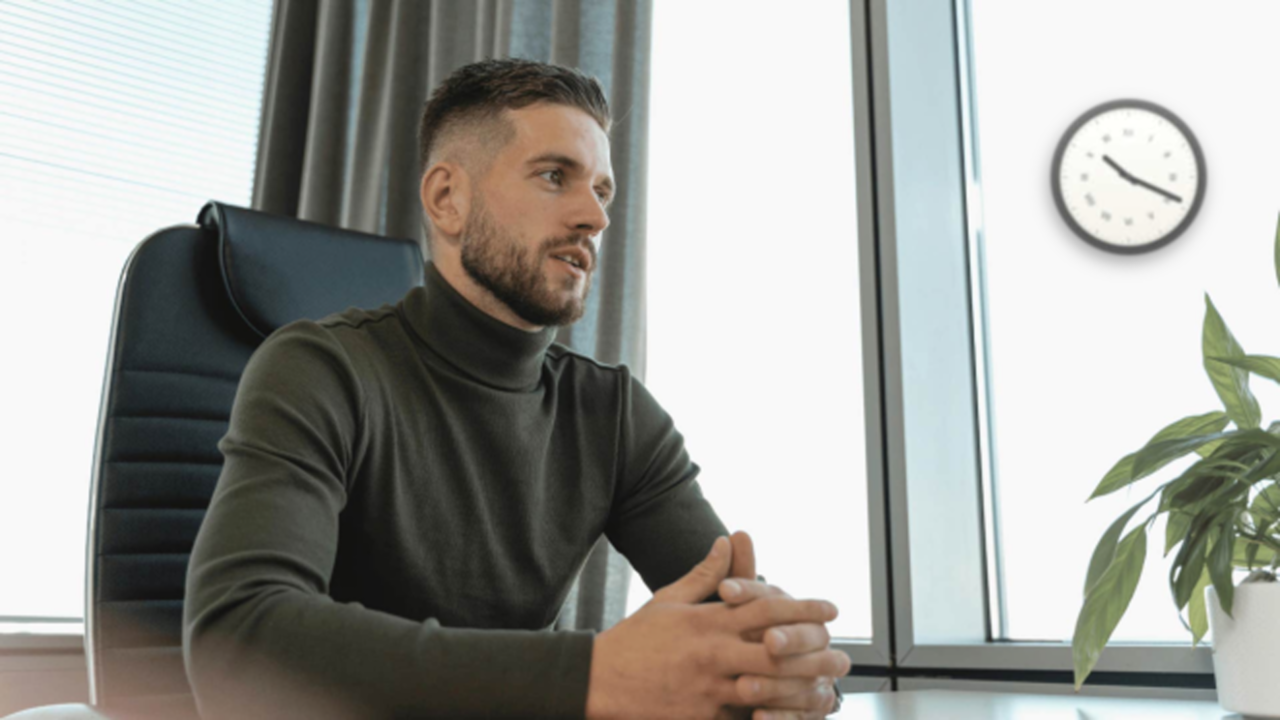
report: 10h19
